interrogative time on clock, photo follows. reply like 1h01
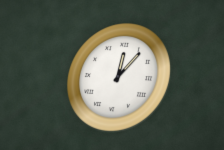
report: 12h06
